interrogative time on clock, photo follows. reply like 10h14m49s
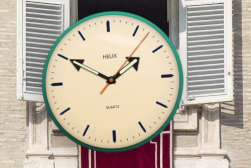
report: 1h50m07s
